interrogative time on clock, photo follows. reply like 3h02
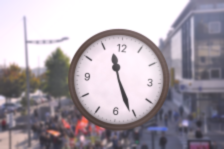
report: 11h26
